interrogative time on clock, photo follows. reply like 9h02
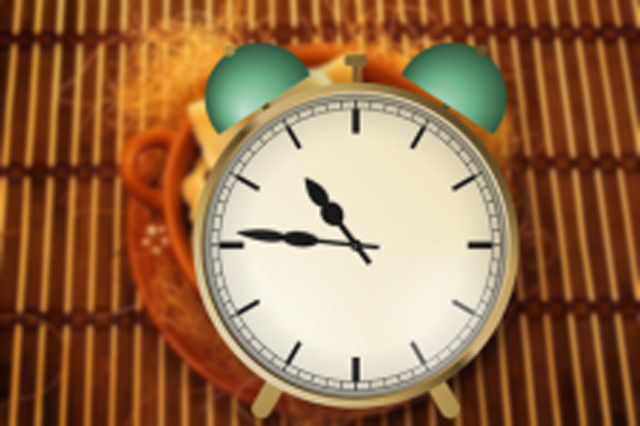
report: 10h46
